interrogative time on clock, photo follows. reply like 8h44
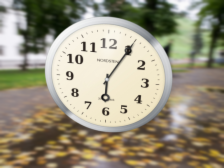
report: 6h05
